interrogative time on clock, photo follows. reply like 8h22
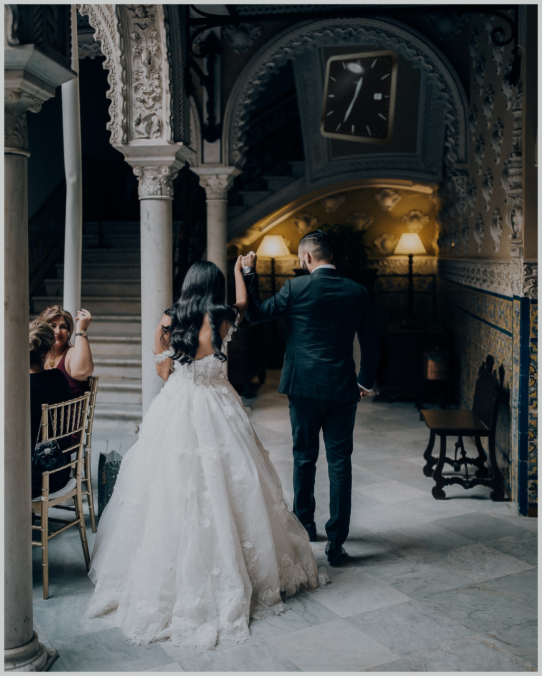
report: 12h34
